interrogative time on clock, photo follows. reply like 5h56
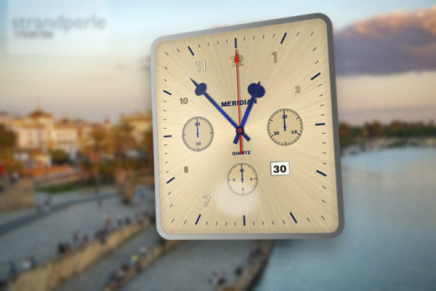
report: 12h53
